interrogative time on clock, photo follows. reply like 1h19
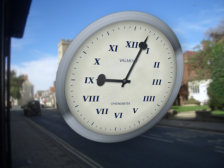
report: 9h03
